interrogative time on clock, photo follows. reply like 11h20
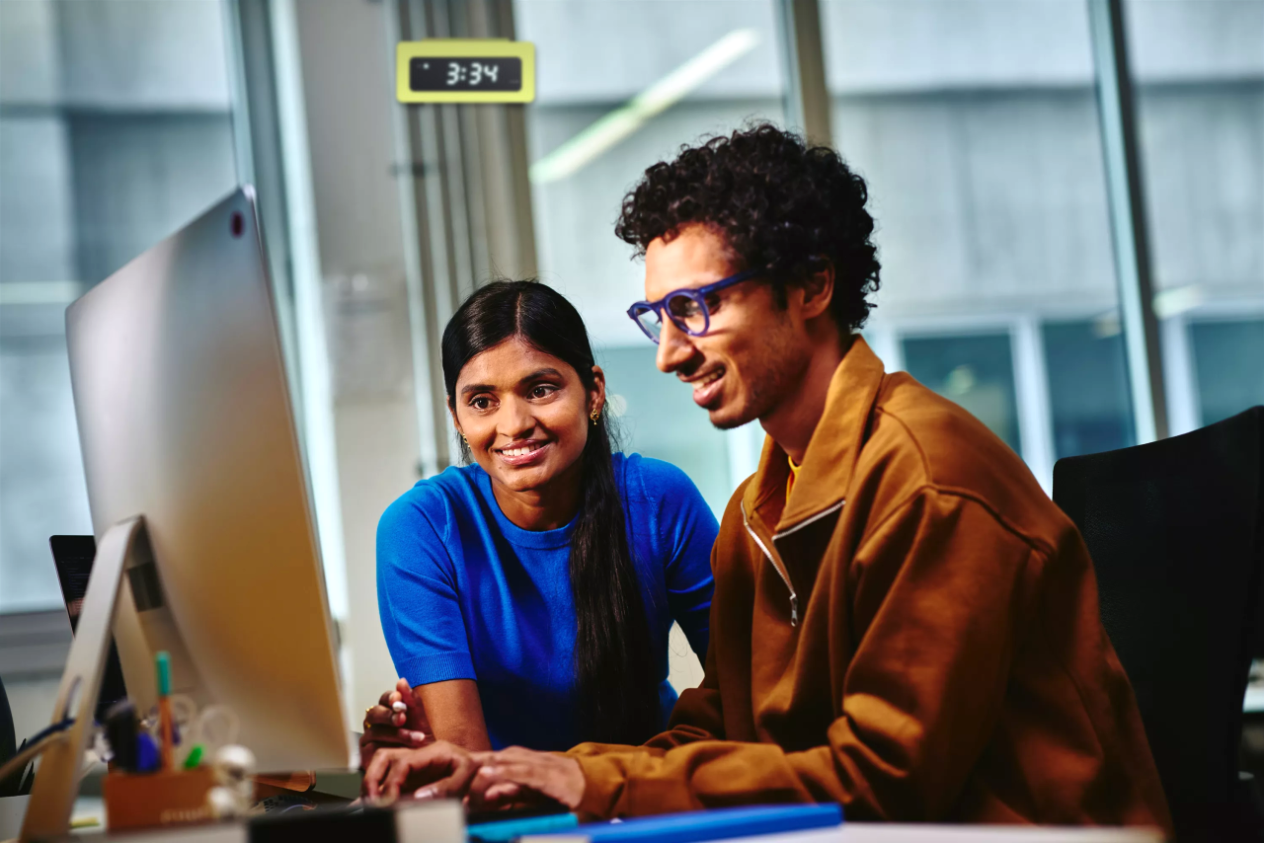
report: 3h34
